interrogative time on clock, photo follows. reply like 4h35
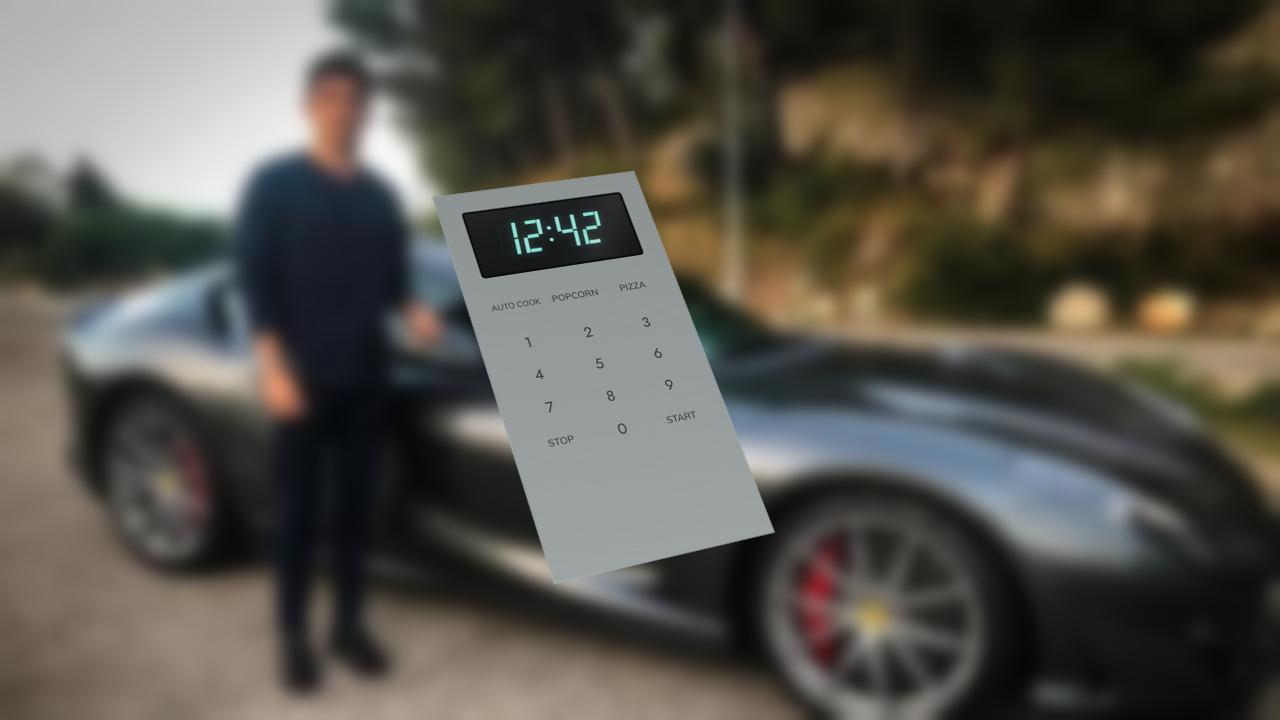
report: 12h42
